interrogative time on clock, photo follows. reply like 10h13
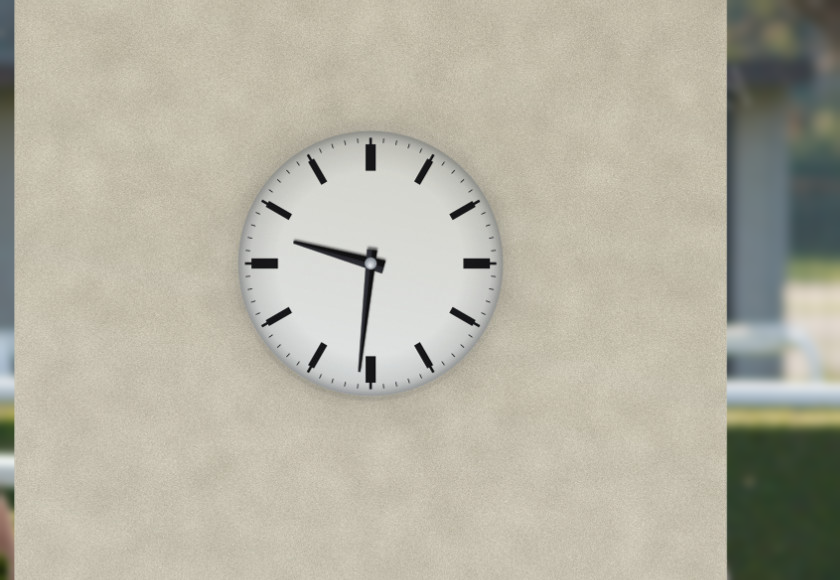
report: 9h31
